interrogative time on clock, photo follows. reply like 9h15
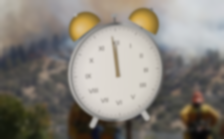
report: 11h59
